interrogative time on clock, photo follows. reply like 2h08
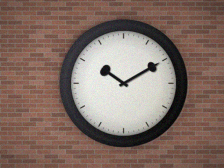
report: 10h10
